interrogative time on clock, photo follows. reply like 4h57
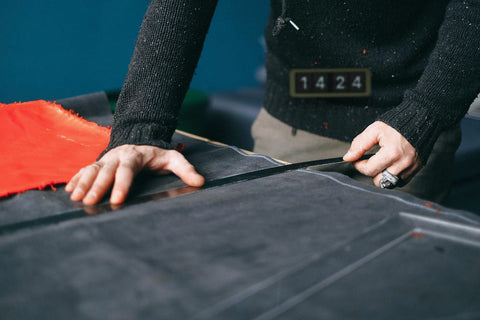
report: 14h24
